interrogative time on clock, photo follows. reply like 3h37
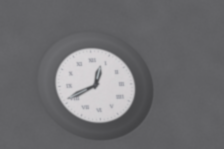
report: 12h41
